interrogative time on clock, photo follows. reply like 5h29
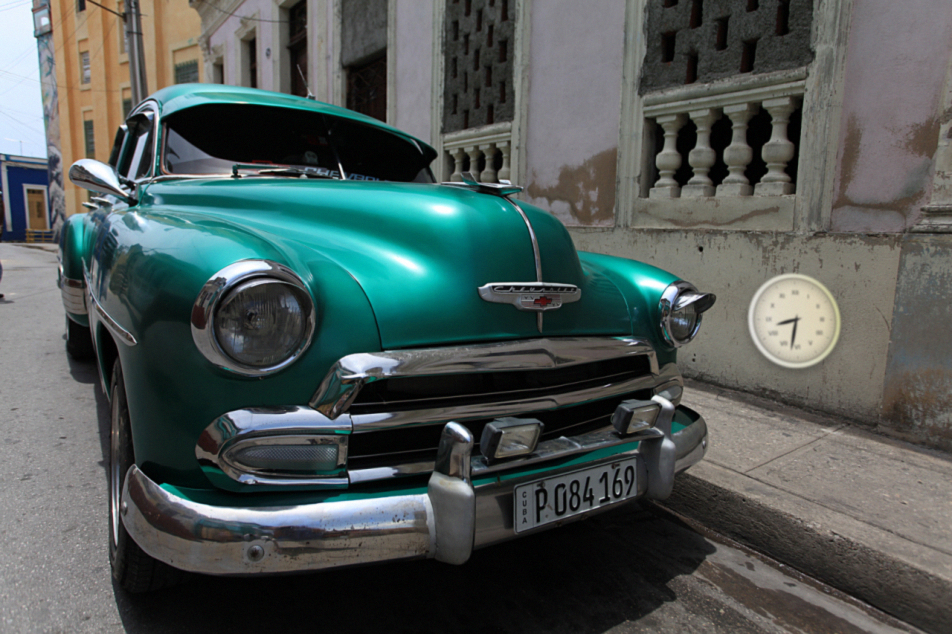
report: 8h32
